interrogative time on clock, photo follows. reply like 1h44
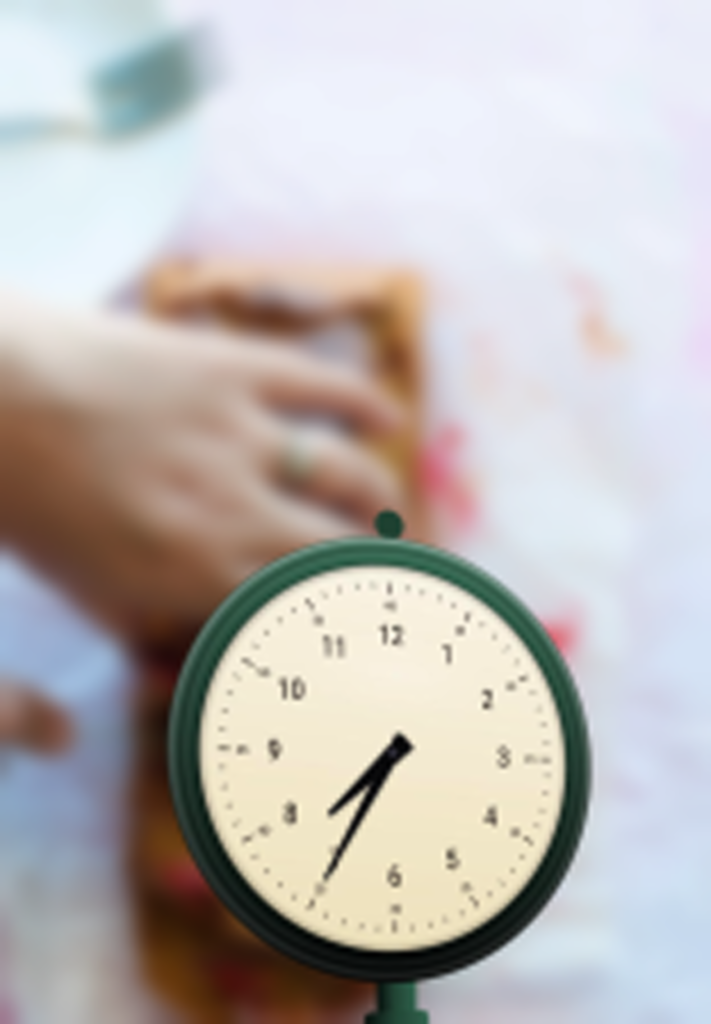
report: 7h35
